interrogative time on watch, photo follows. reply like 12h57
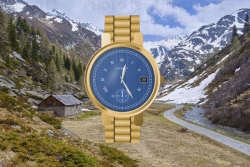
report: 12h25
